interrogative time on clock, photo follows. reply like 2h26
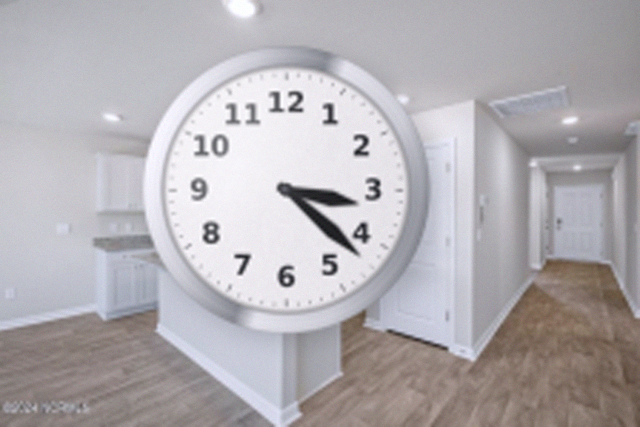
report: 3h22
